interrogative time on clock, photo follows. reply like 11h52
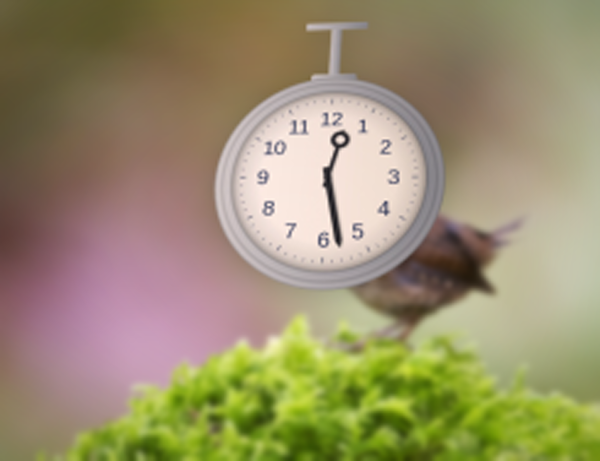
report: 12h28
